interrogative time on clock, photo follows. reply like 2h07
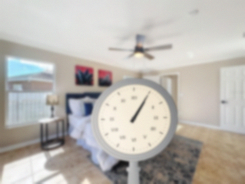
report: 1h05
